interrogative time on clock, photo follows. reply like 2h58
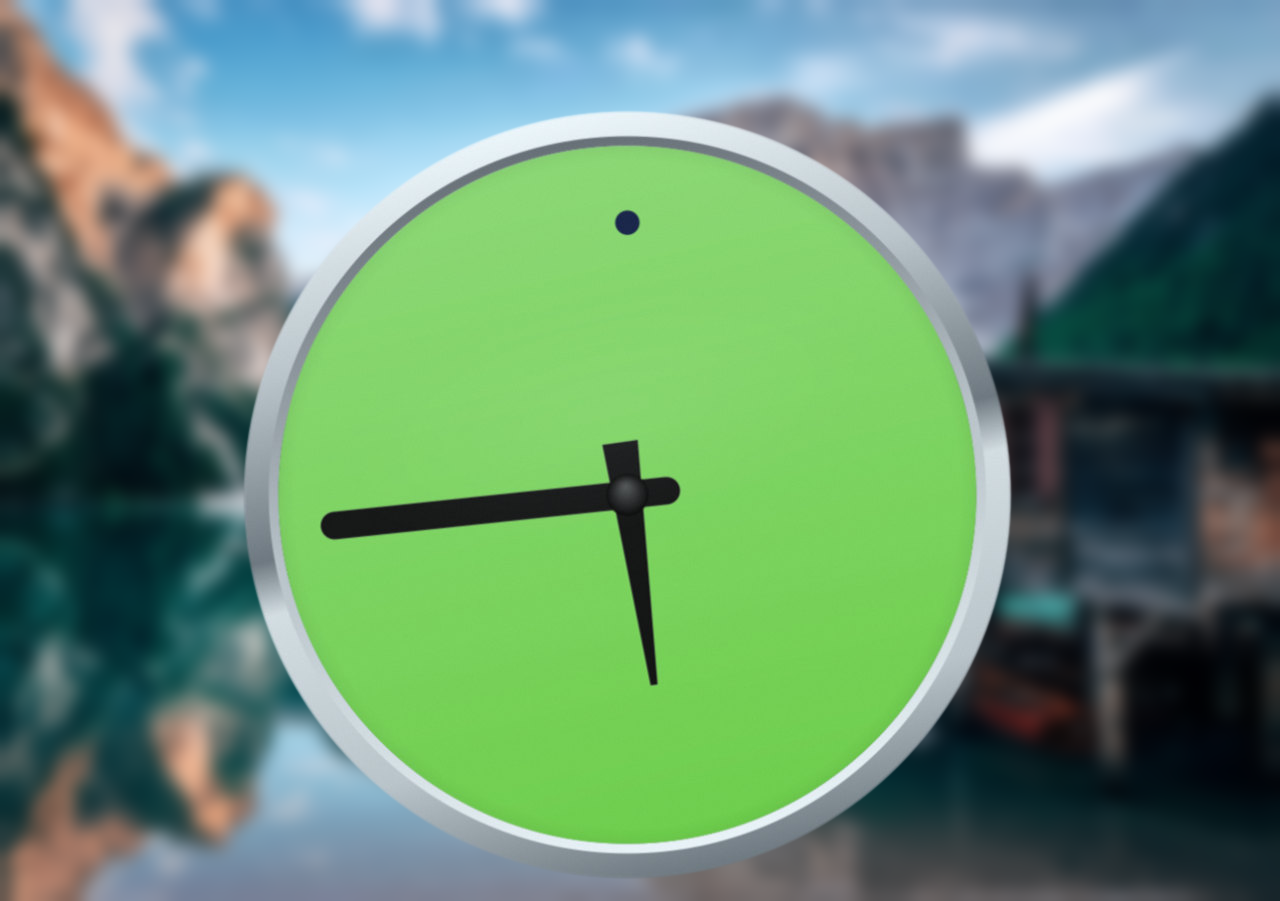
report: 5h44
